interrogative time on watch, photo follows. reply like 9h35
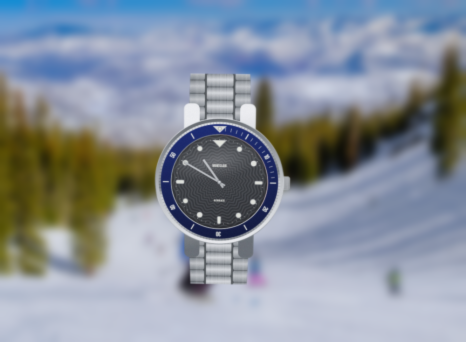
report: 10h50
